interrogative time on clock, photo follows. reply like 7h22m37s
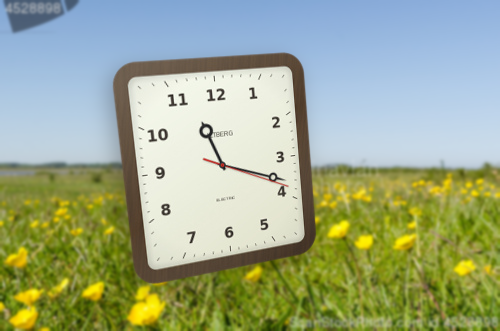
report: 11h18m19s
